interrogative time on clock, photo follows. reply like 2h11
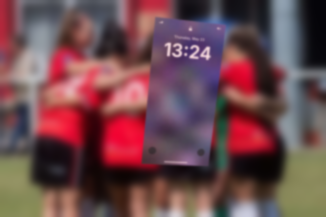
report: 13h24
